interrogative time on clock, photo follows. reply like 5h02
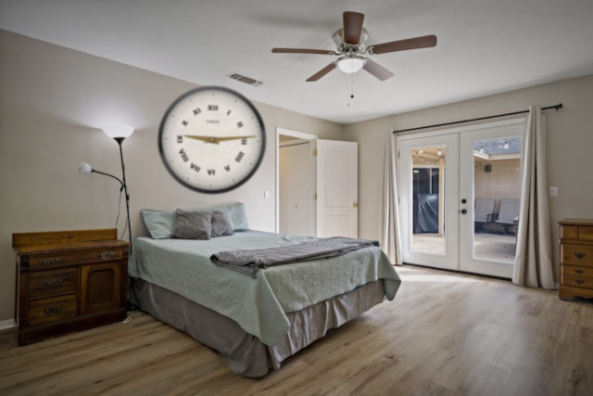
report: 9h14
